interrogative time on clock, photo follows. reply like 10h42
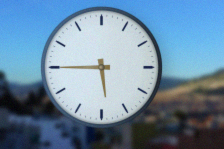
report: 5h45
